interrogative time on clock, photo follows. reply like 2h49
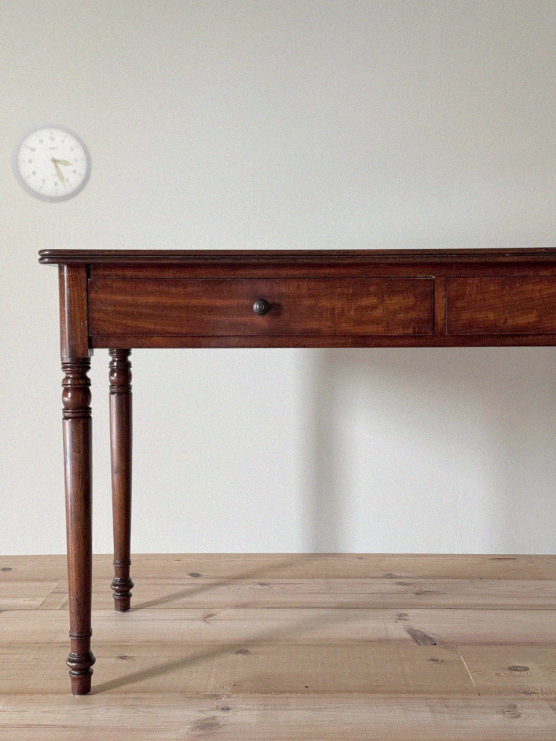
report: 3h27
